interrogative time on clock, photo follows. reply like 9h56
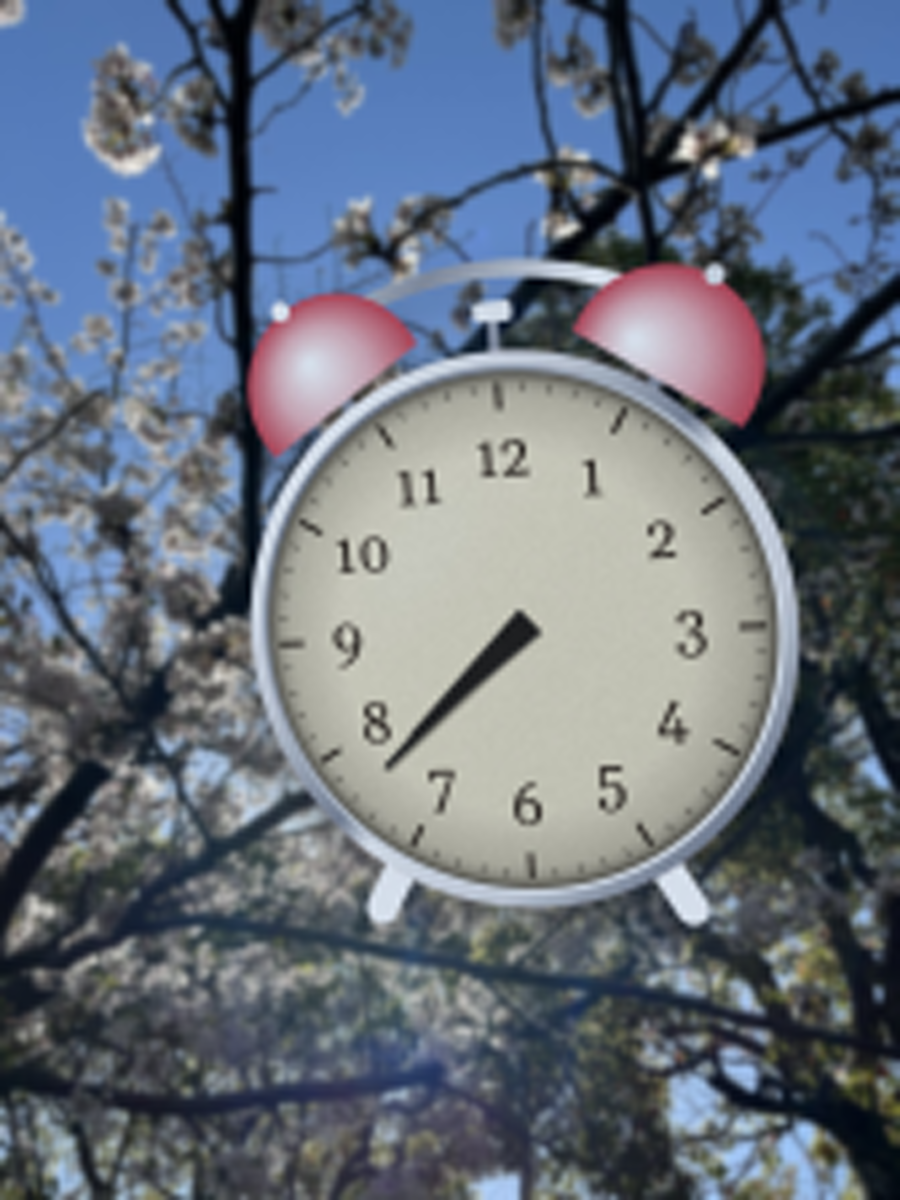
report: 7h38
